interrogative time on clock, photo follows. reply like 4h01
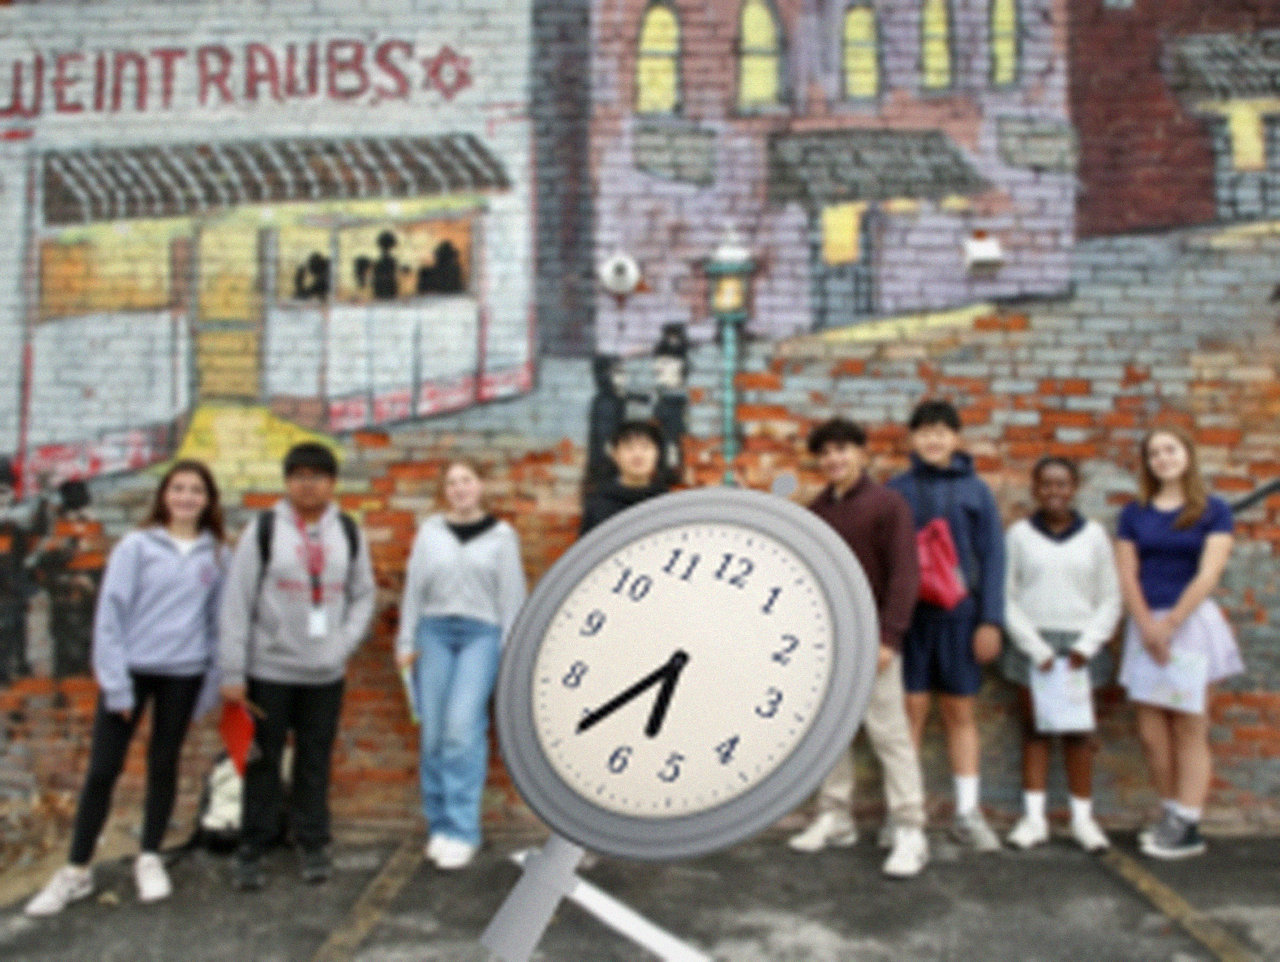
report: 5h35
